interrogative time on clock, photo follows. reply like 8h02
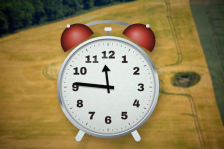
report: 11h46
